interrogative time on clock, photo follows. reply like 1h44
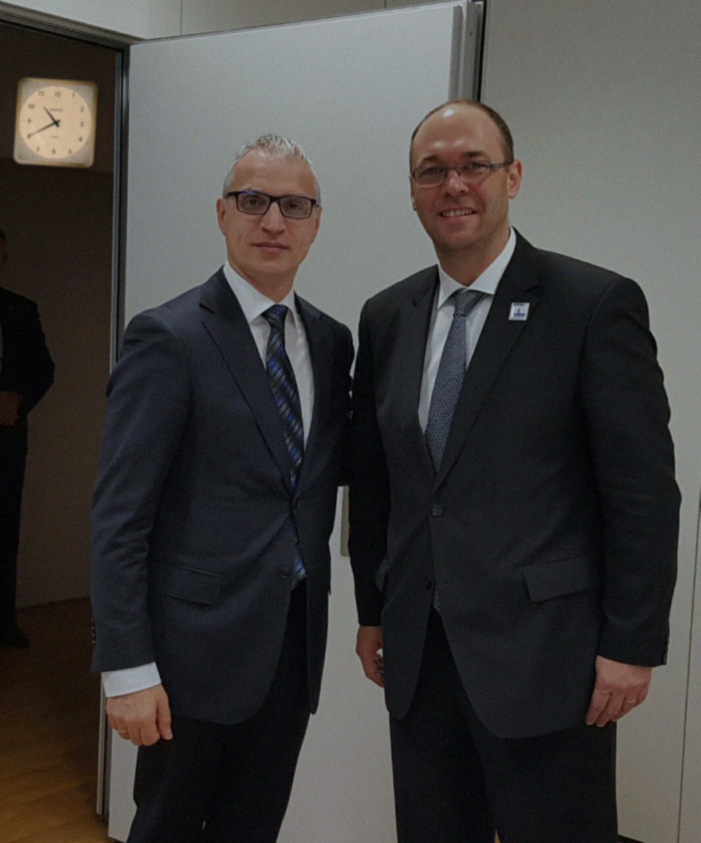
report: 10h40
